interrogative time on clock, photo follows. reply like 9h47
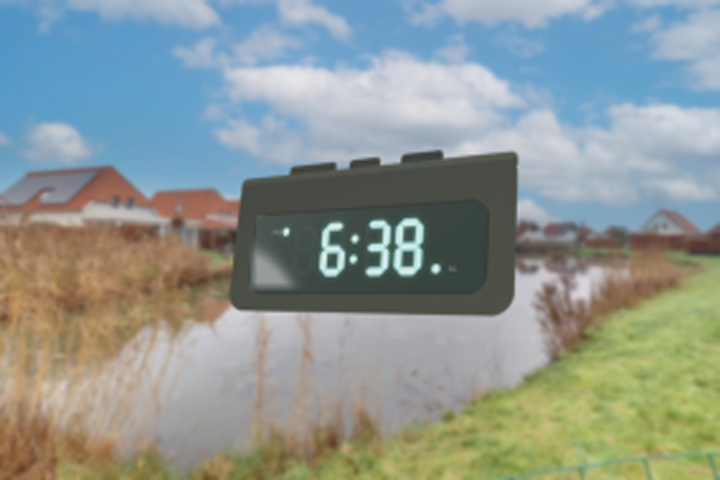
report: 6h38
